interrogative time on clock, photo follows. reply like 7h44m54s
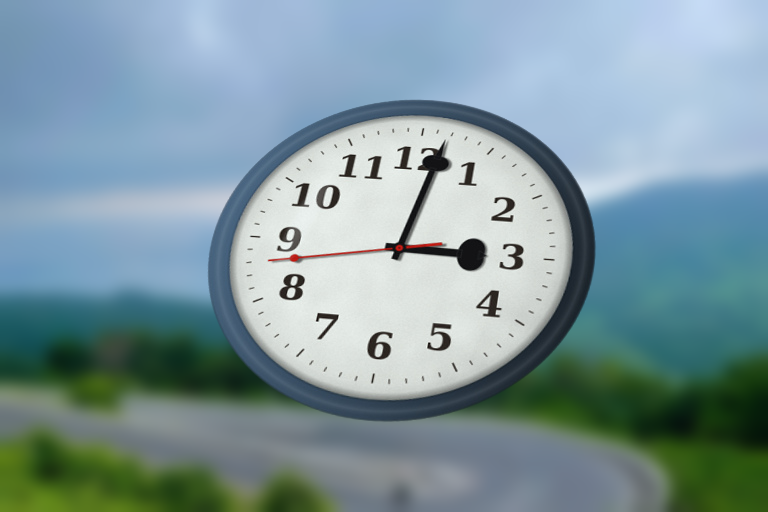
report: 3h01m43s
